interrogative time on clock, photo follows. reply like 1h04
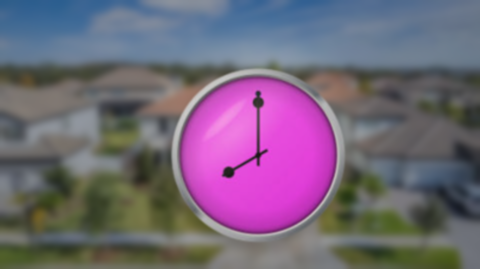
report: 8h00
